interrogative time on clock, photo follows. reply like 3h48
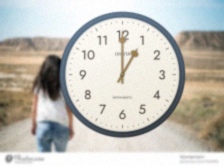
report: 1h00
